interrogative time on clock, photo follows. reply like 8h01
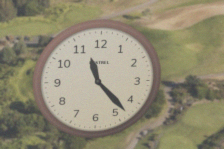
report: 11h23
